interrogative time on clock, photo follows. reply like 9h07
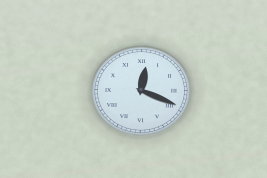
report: 12h19
